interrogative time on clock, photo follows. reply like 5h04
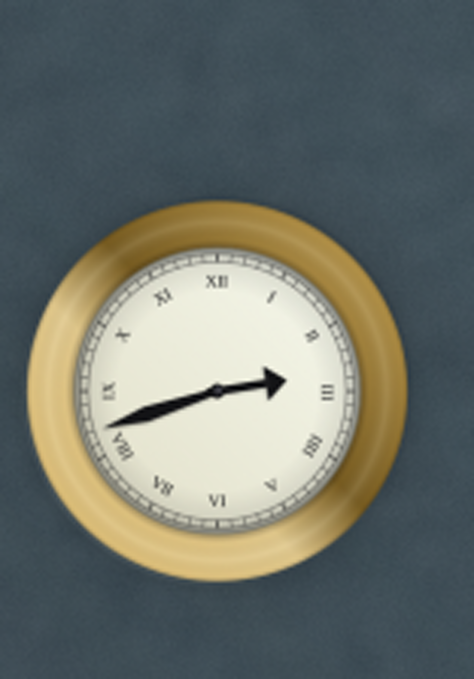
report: 2h42
